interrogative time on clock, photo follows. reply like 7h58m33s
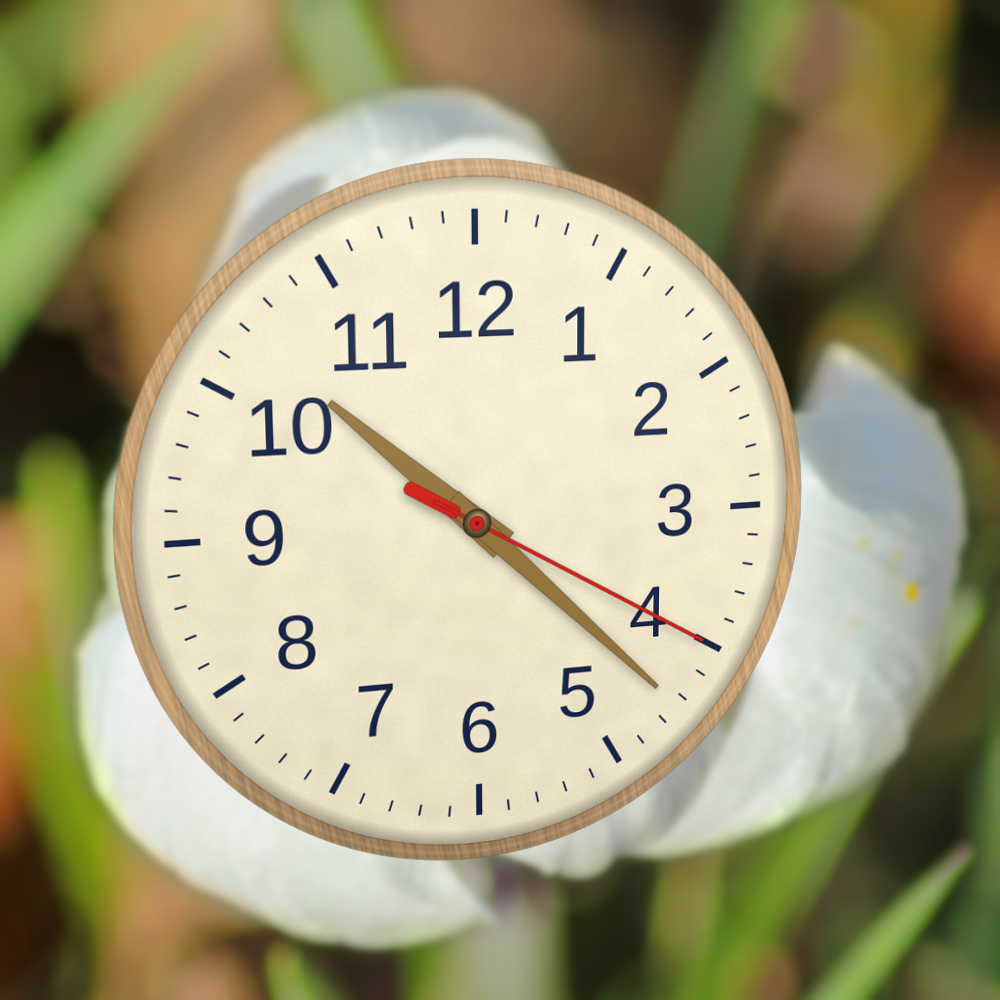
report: 10h22m20s
